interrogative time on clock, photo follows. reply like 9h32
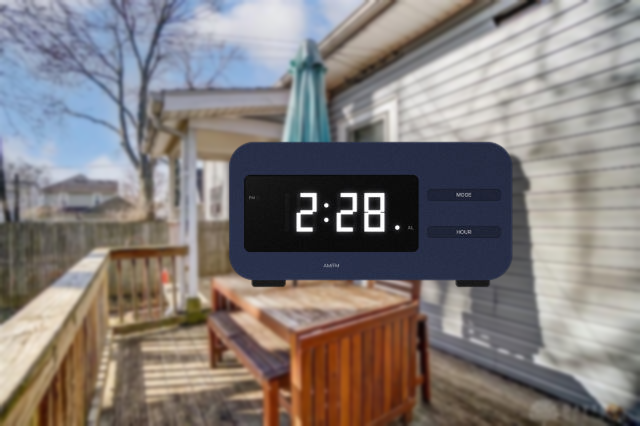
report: 2h28
